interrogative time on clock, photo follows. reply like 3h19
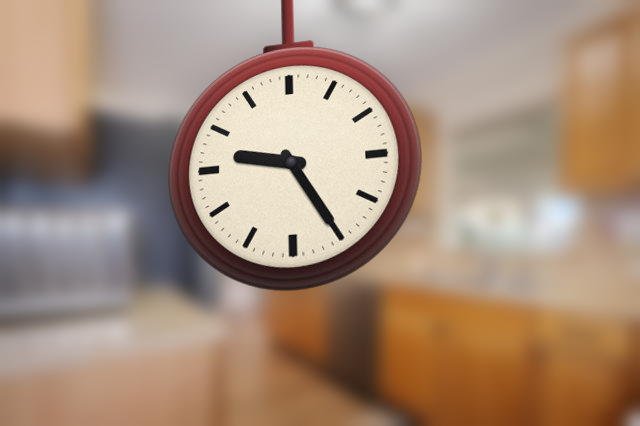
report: 9h25
